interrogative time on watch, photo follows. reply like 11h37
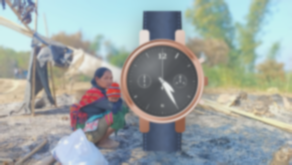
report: 4h25
